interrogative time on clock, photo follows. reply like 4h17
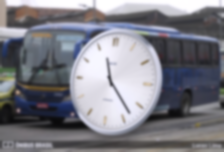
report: 11h23
